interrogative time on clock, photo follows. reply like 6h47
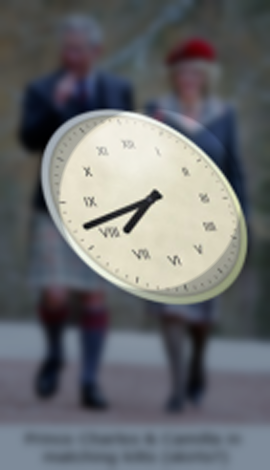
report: 7h42
